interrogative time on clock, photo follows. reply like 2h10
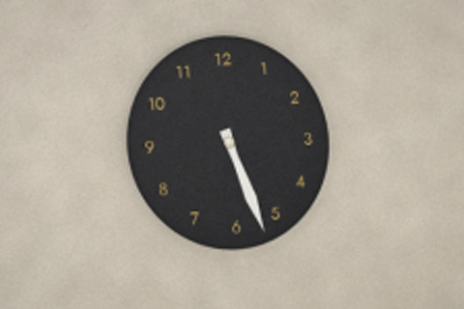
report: 5h27
